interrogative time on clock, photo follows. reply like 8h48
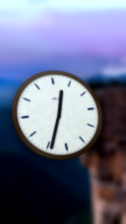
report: 12h34
